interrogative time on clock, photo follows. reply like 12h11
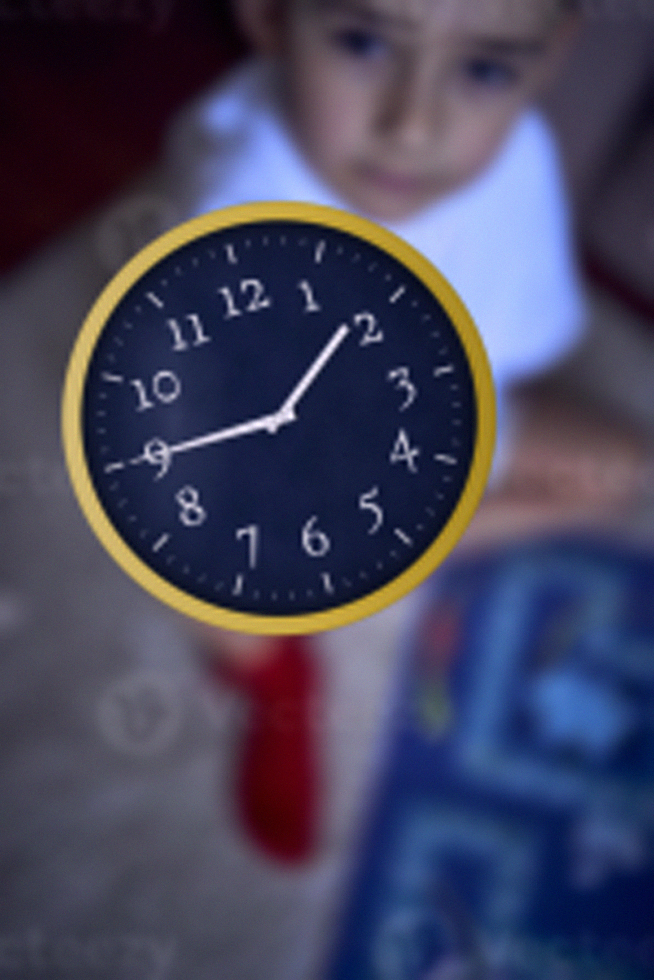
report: 1h45
